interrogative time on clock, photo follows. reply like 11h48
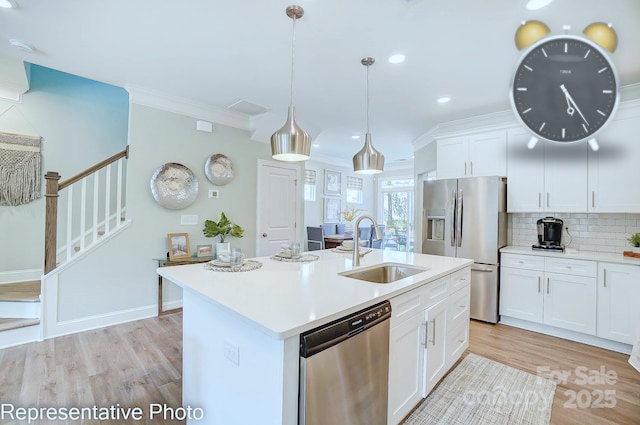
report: 5h24
